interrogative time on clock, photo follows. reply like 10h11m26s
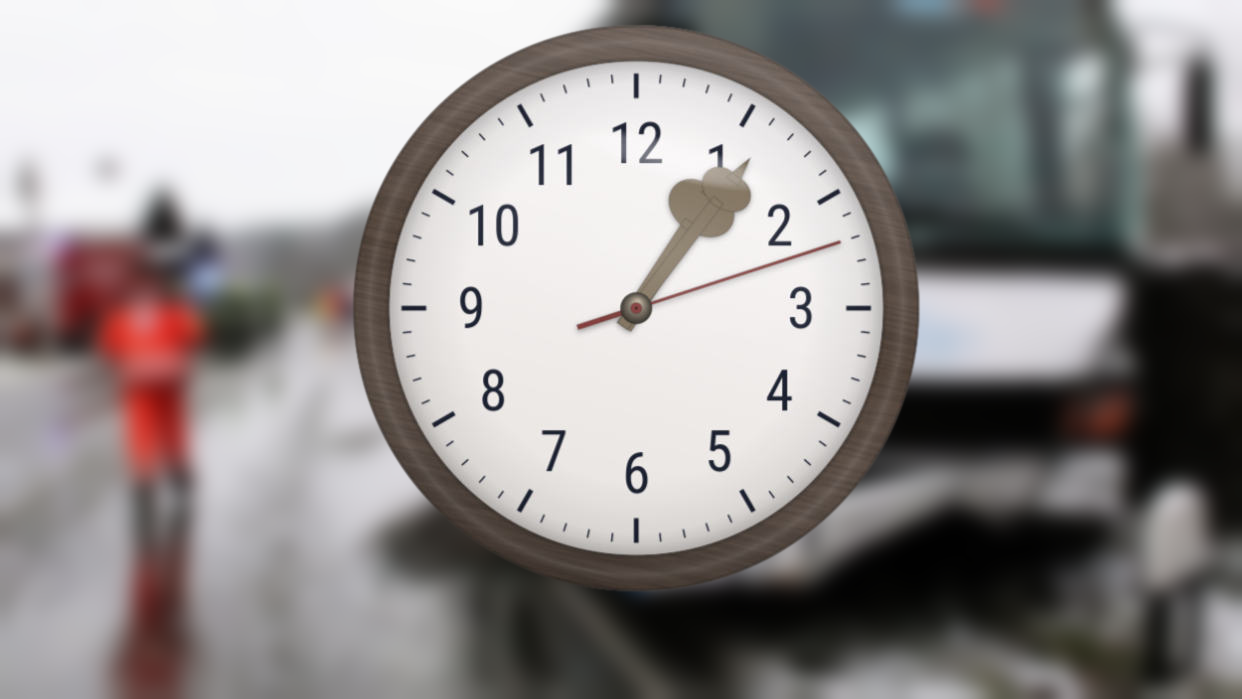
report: 1h06m12s
